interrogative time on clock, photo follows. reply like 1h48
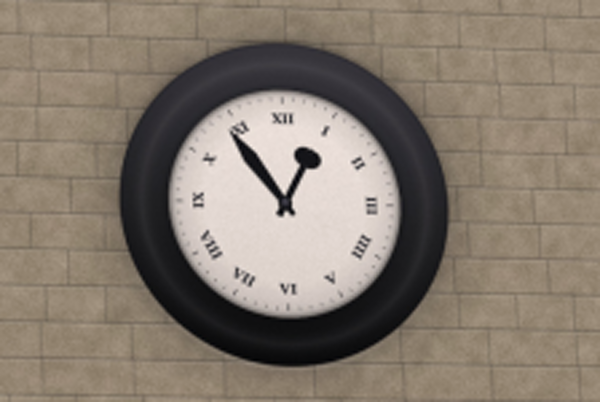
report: 12h54
